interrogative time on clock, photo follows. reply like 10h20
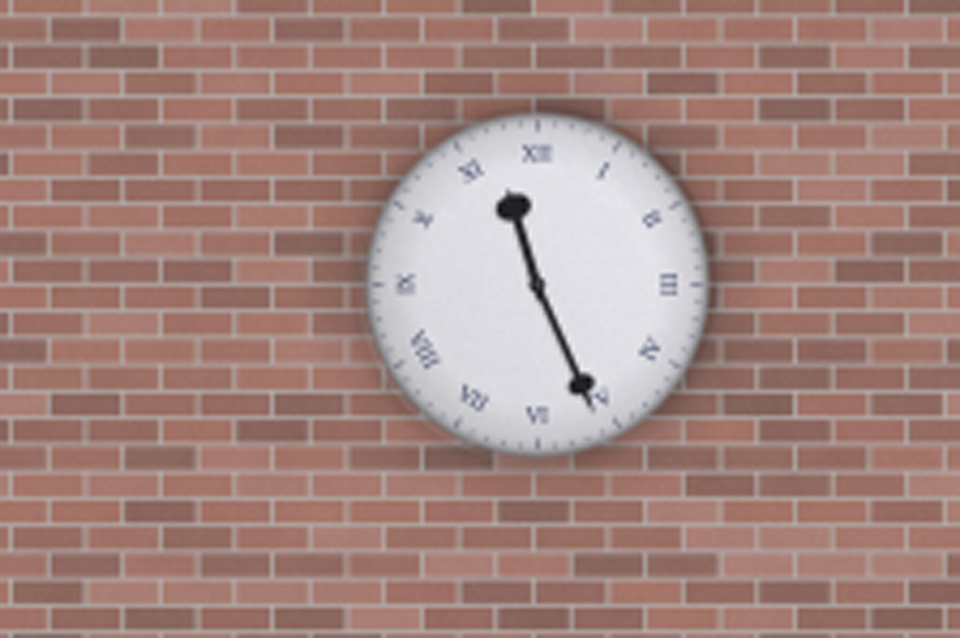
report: 11h26
